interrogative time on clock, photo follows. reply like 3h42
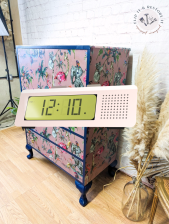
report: 12h10
